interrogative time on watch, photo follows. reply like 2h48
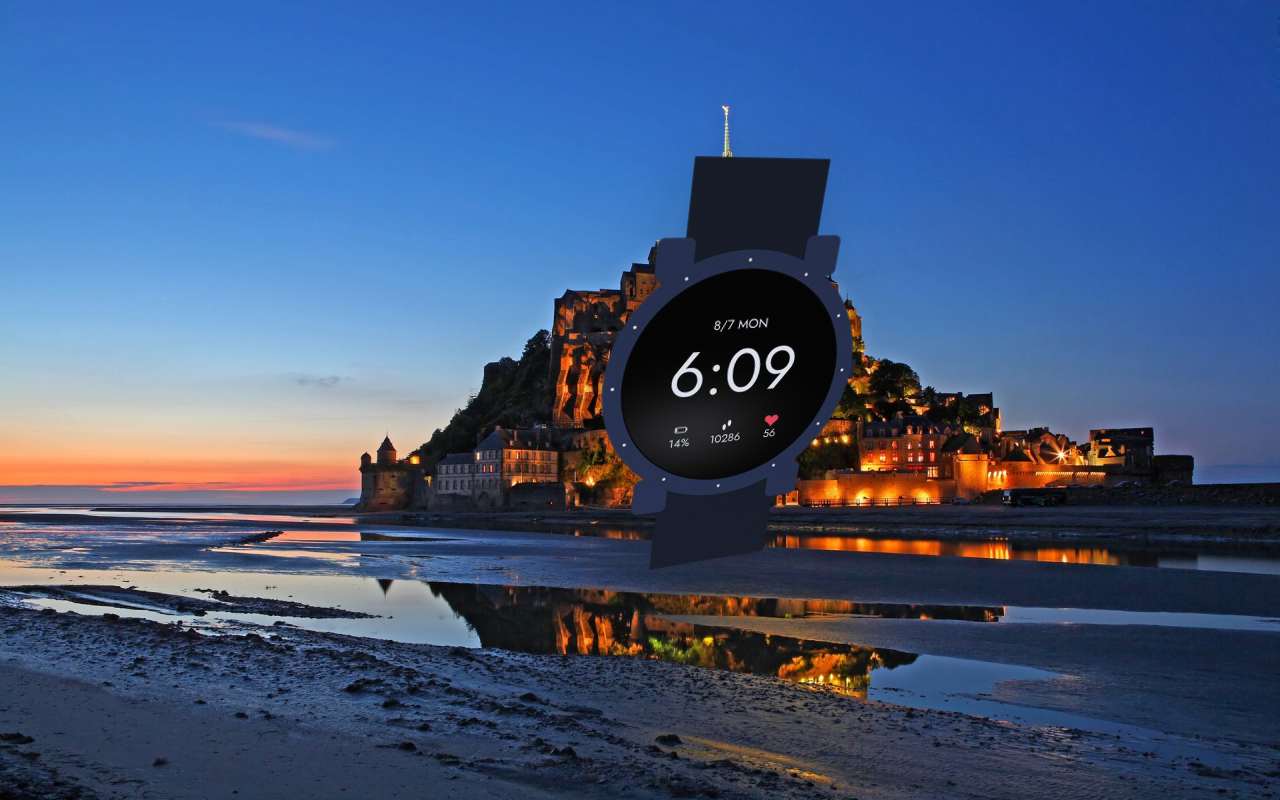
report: 6h09
